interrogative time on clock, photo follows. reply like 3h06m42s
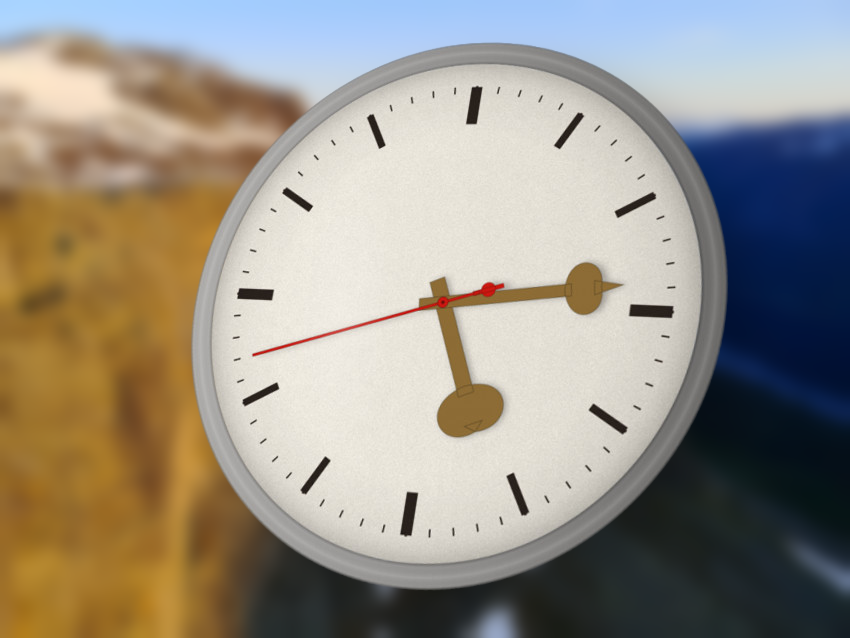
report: 5h13m42s
